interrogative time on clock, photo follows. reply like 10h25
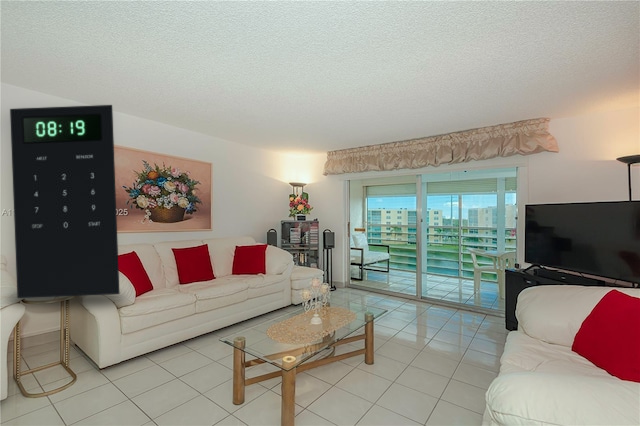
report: 8h19
